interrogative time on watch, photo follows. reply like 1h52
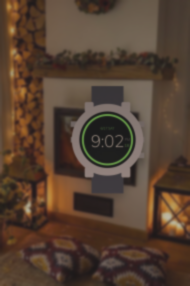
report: 9h02
